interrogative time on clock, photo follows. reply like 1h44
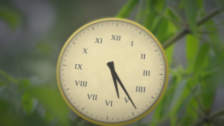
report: 5h24
